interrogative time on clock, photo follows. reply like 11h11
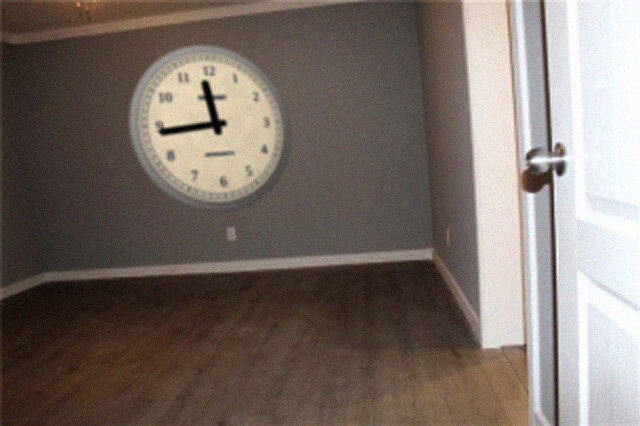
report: 11h44
